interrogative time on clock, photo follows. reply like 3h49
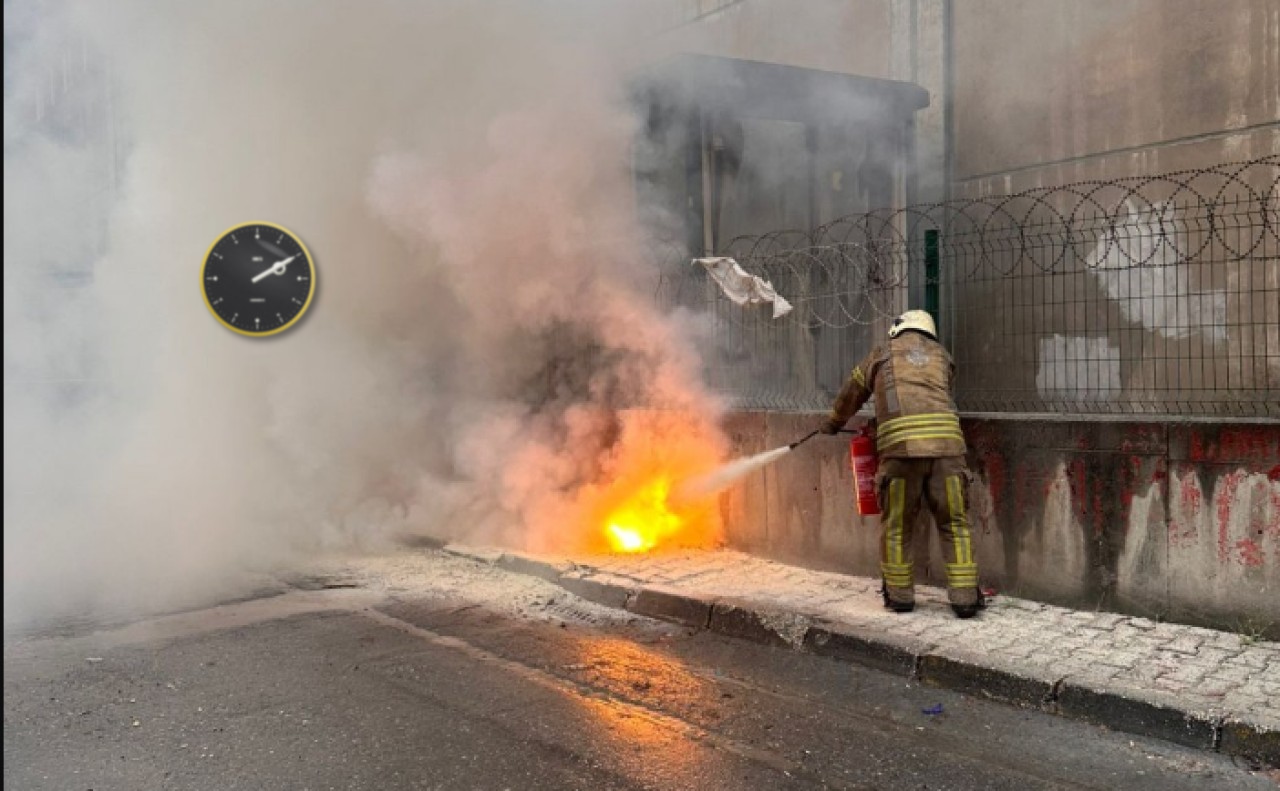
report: 2h10
